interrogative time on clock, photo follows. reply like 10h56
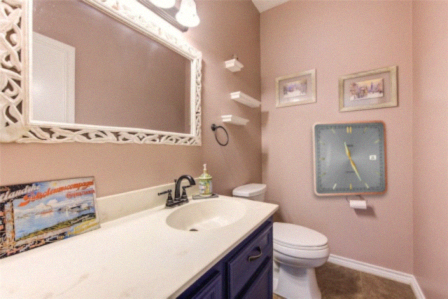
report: 11h26
